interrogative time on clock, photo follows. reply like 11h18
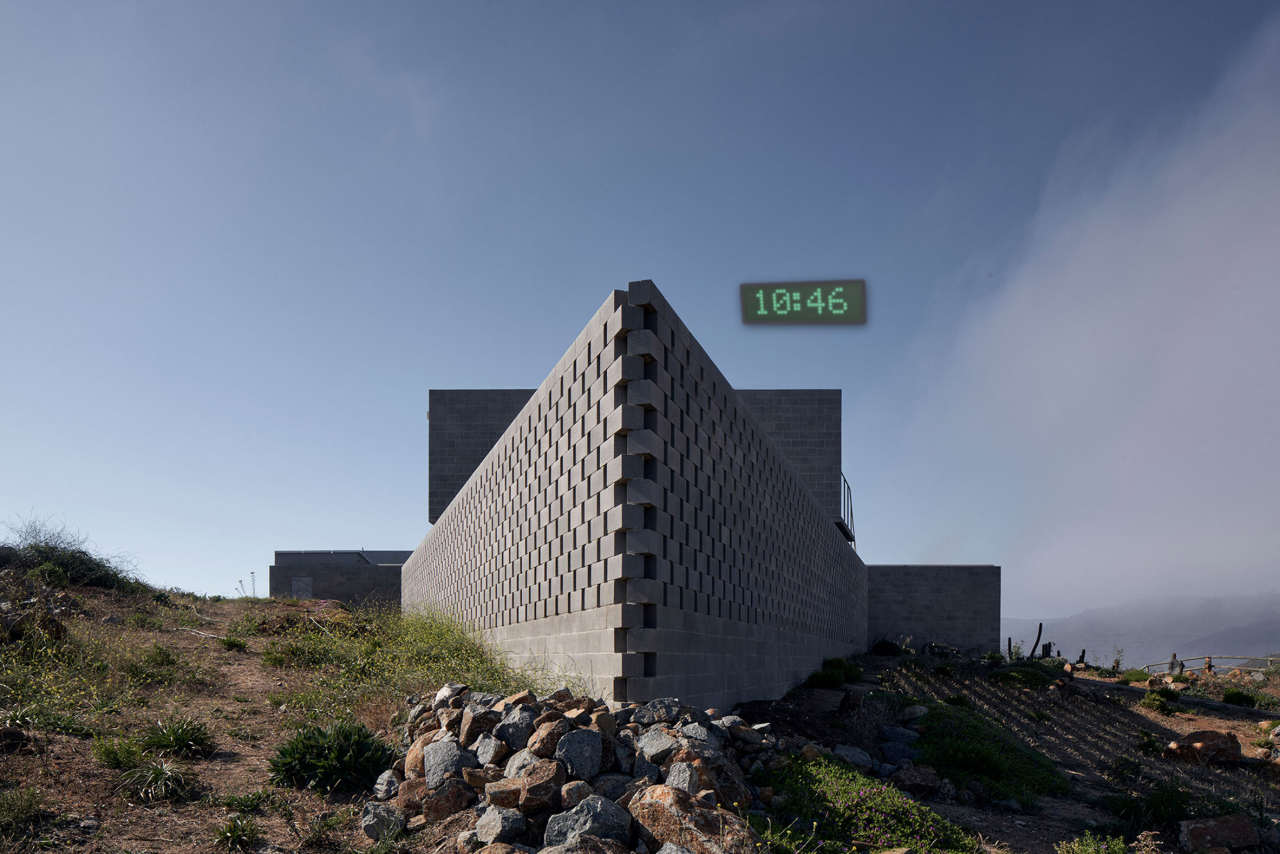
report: 10h46
